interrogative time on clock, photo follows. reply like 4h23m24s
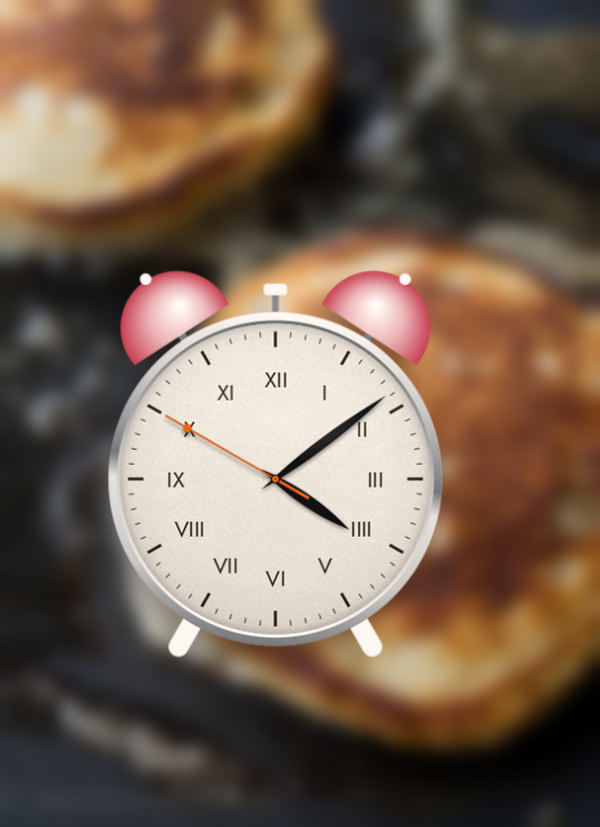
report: 4h08m50s
